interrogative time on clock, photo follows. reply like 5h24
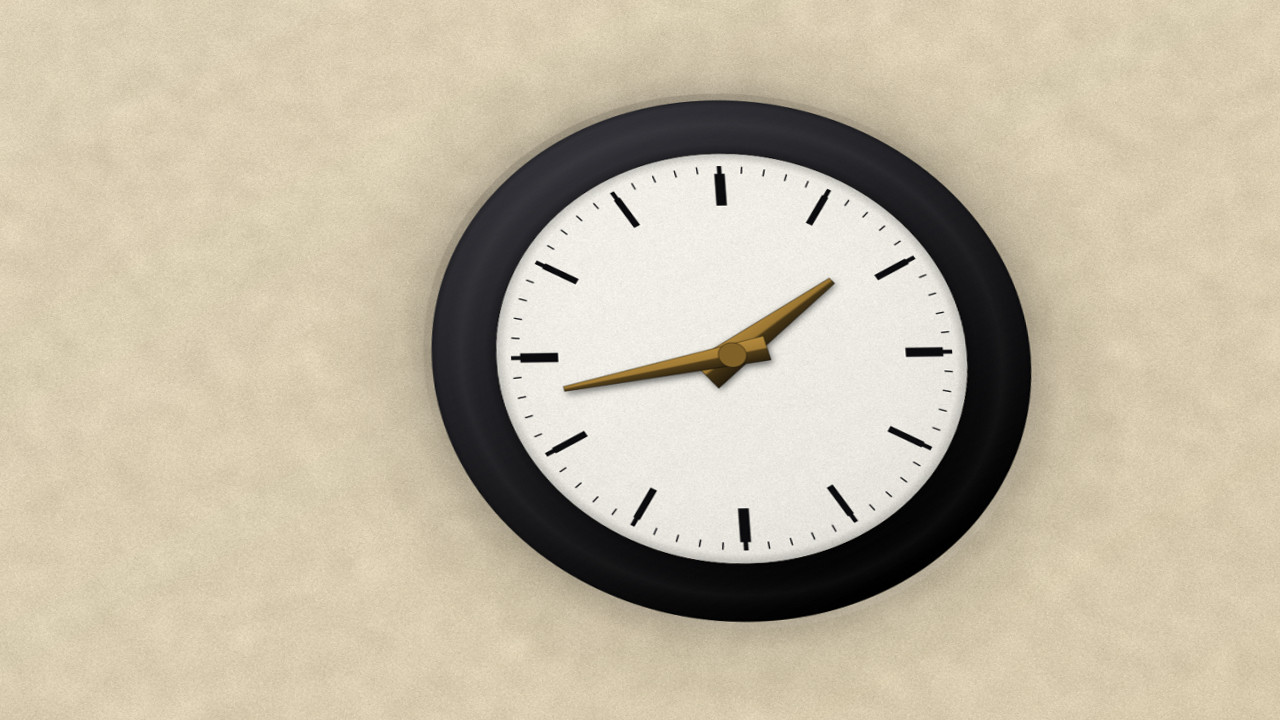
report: 1h43
